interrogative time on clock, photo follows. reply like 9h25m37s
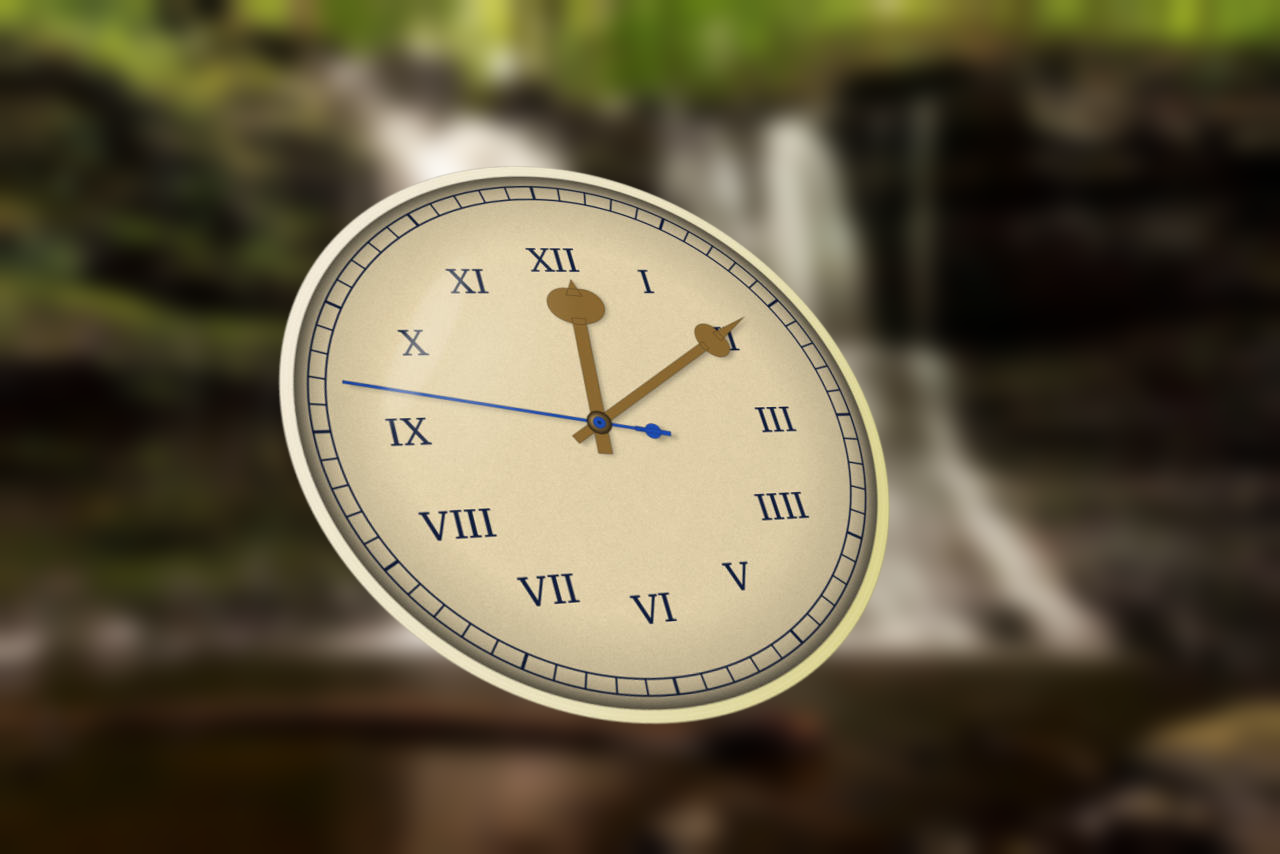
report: 12h09m47s
